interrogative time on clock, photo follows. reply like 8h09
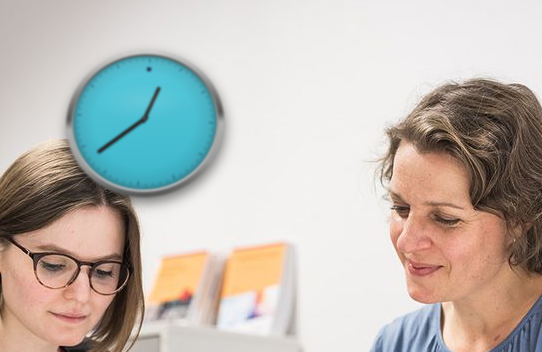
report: 12h38
